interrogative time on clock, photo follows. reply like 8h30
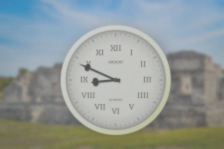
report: 8h49
